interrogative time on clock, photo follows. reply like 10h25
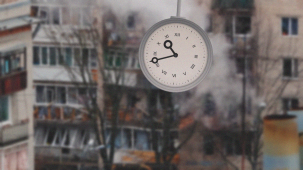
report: 10h42
